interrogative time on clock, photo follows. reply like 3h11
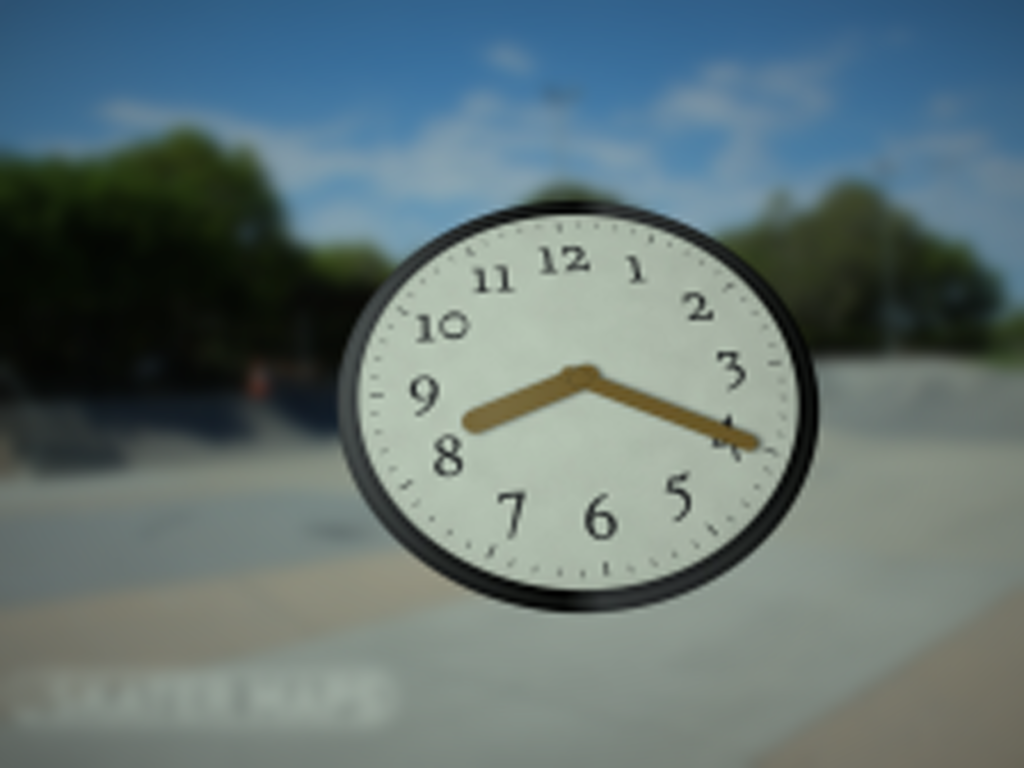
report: 8h20
